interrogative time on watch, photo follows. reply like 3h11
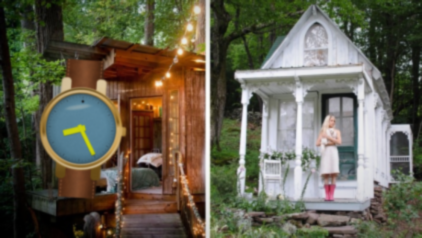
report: 8h25
